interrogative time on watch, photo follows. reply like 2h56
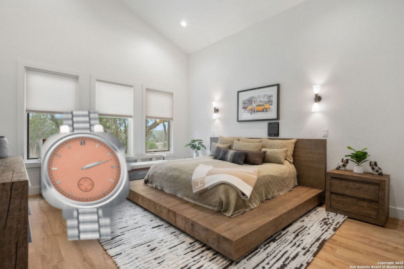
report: 2h12
